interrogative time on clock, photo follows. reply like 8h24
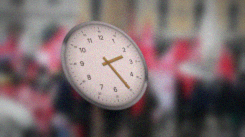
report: 2h25
